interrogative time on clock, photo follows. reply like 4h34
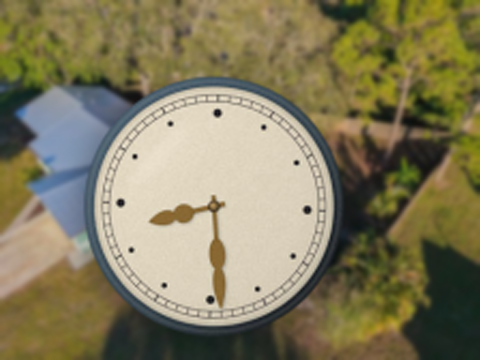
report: 8h29
